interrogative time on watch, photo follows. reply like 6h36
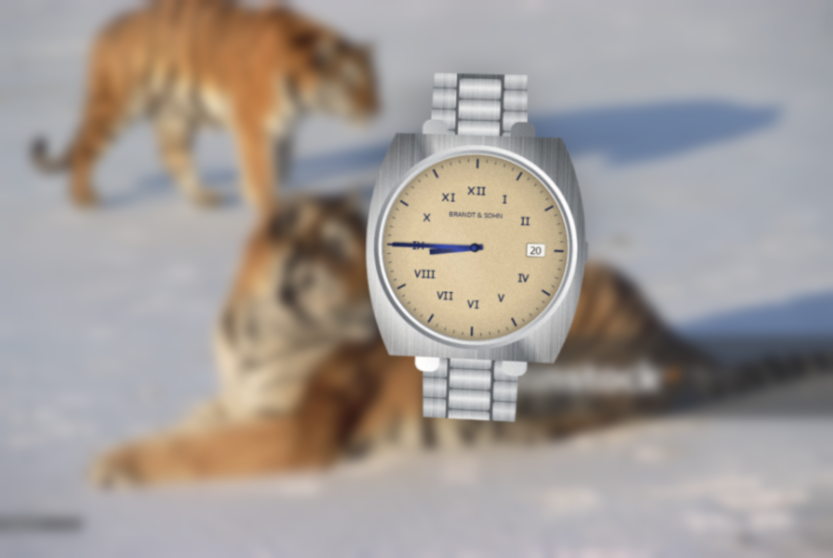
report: 8h45
